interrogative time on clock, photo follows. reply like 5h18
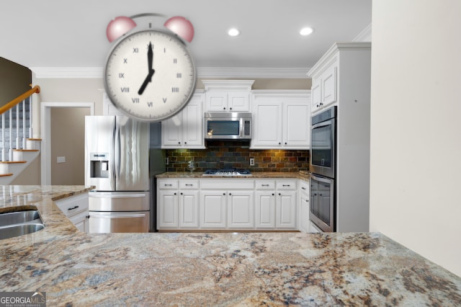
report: 7h00
